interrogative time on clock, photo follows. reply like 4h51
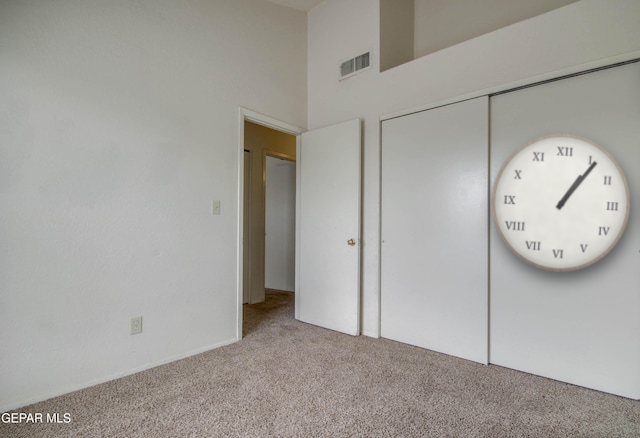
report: 1h06
